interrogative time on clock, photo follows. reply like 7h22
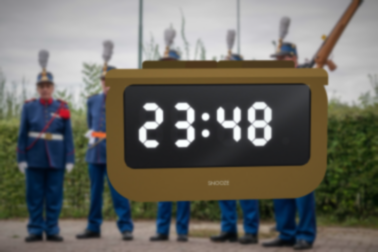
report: 23h48
